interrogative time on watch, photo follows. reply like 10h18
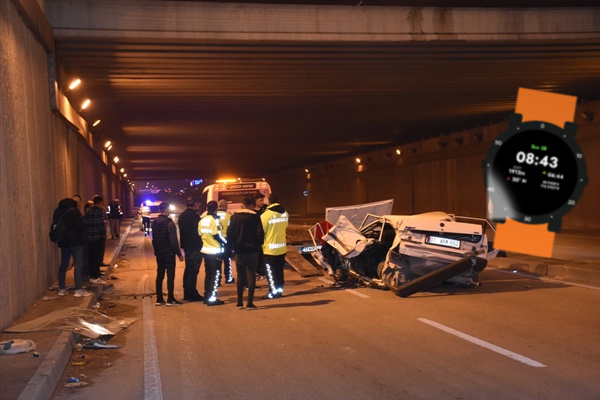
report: 8h43
